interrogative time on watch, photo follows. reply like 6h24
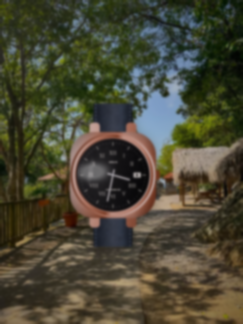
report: 3h32
